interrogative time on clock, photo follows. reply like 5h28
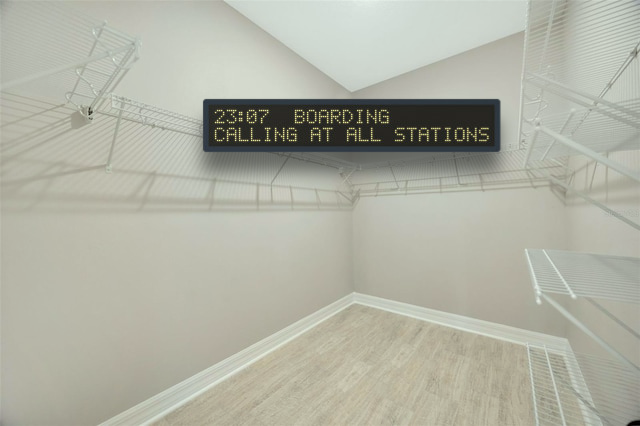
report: 23h07
